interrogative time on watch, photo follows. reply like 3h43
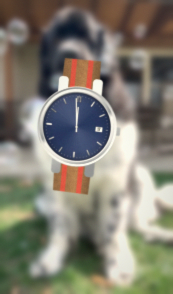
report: 11h59
